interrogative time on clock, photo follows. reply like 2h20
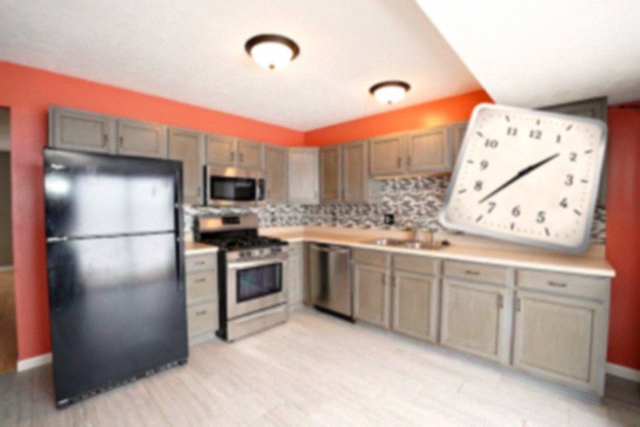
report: 1h37
